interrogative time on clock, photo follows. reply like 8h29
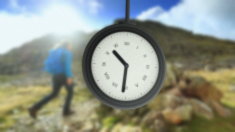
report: 10h31
